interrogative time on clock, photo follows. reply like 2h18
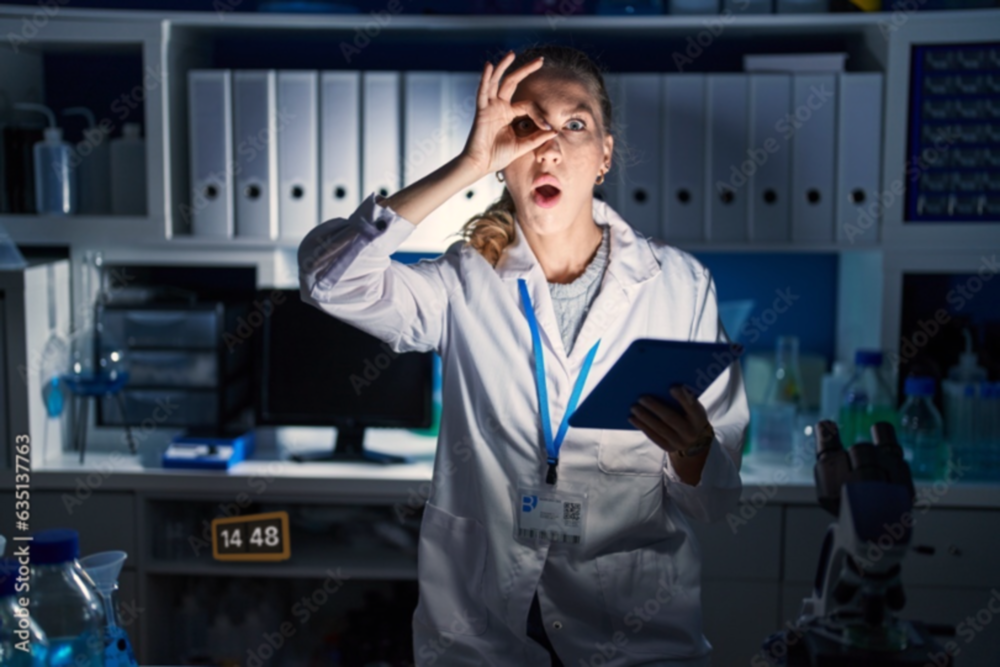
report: 14h48
